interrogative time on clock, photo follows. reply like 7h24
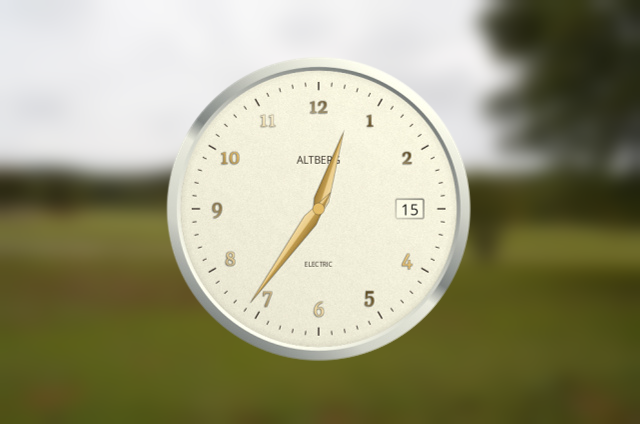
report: 12h36
